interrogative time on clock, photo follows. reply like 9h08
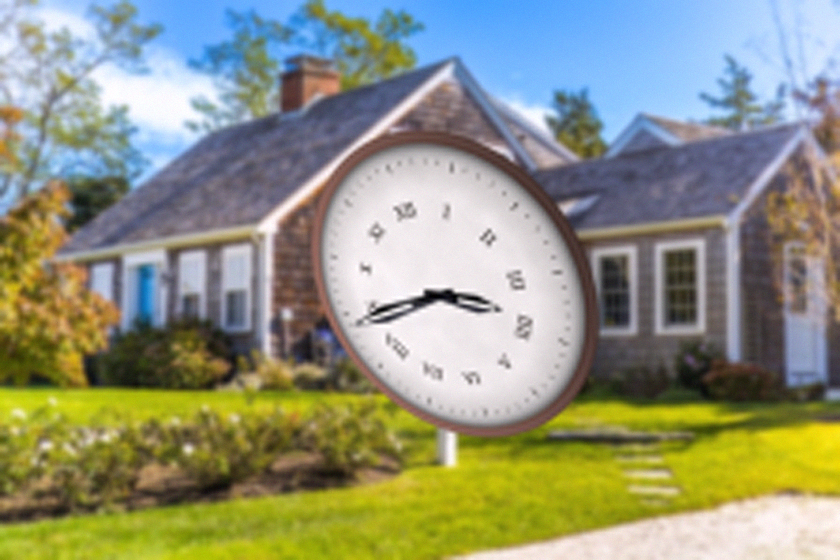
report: 3h44
